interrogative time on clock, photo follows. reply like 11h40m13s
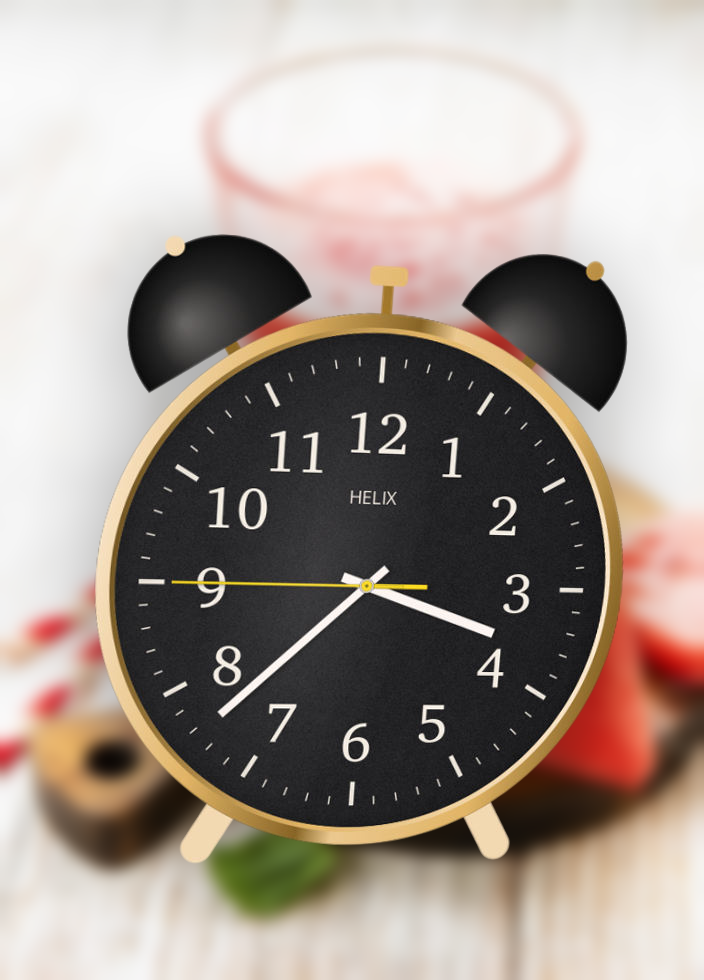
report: 3h37m45s
